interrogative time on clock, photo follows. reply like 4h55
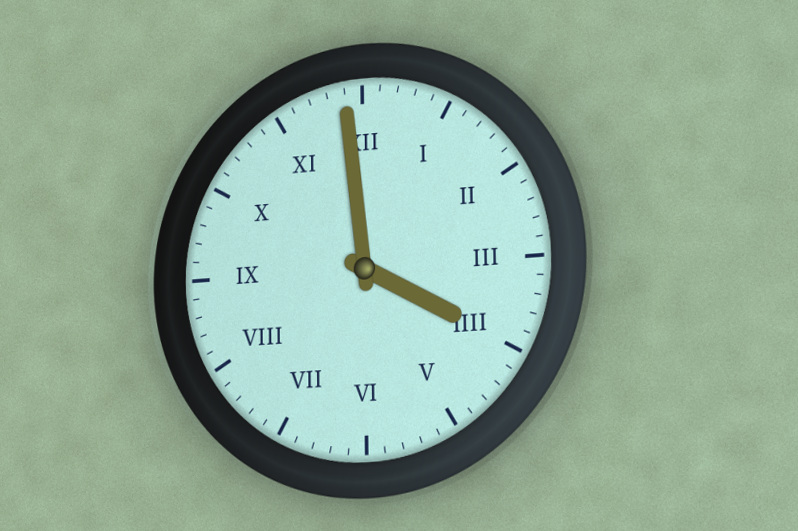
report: 3h59
